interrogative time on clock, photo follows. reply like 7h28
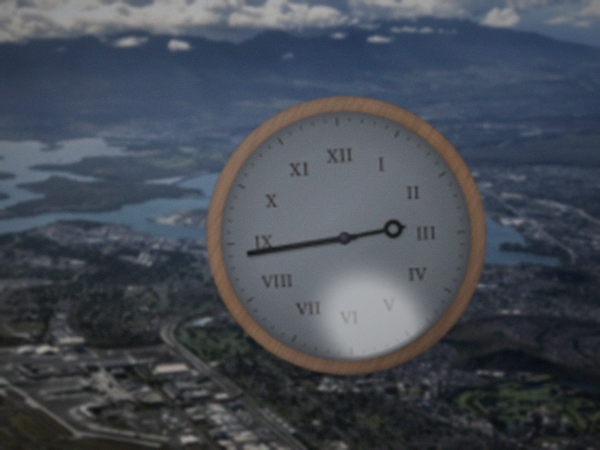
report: 2h44
